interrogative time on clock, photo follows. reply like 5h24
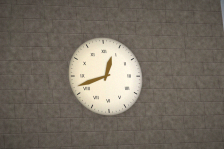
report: 12h42
